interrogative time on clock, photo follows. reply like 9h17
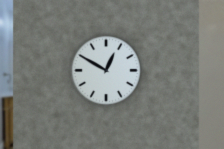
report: 12h50
